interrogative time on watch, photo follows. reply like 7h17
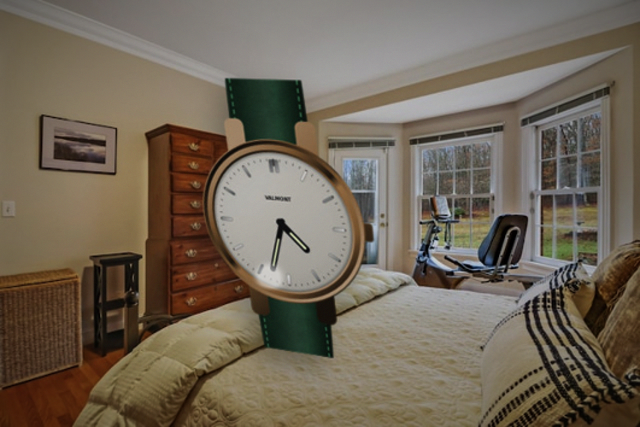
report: 4h33
